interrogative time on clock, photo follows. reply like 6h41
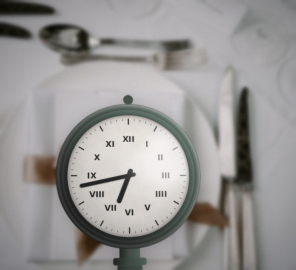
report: 6h43
